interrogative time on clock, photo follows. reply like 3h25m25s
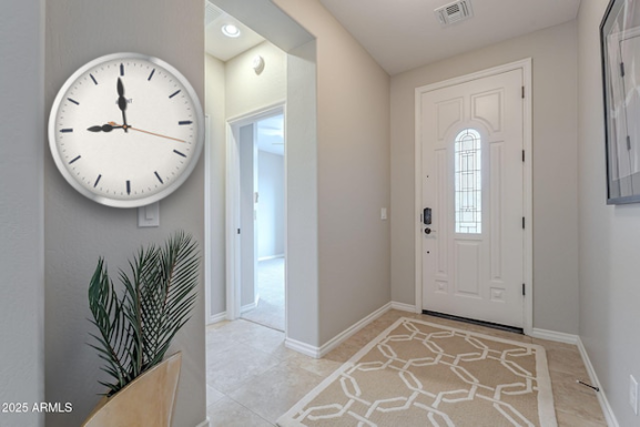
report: 8h59m18s
